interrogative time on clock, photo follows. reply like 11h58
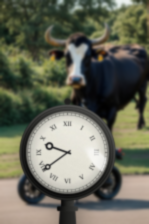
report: 9h39
